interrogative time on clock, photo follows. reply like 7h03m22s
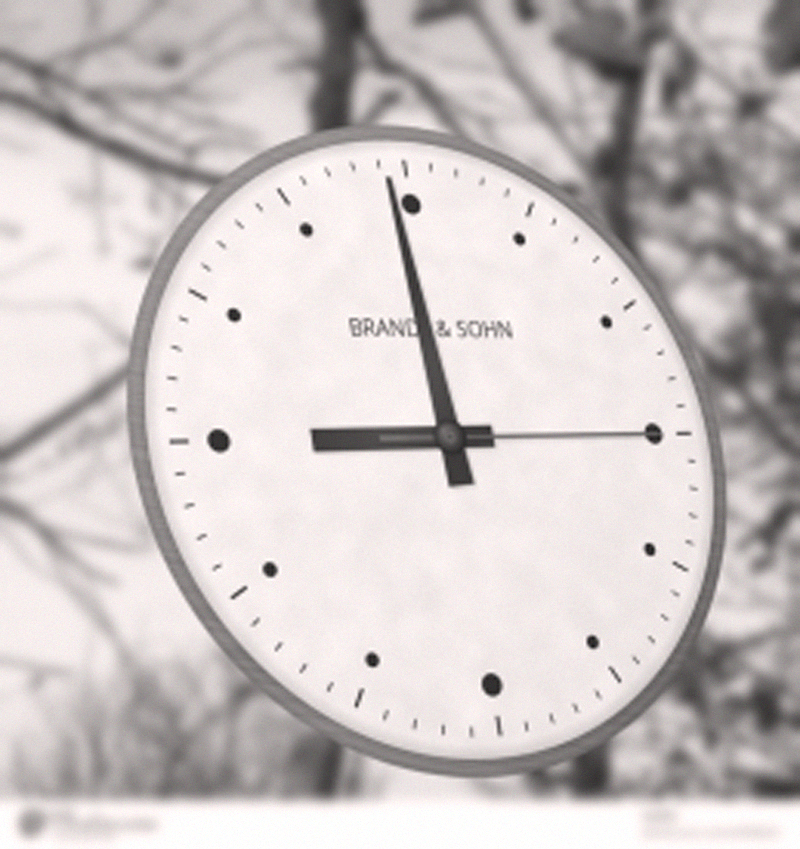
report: 8h59m15s
